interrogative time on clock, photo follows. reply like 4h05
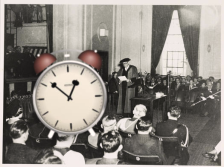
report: 12h52
